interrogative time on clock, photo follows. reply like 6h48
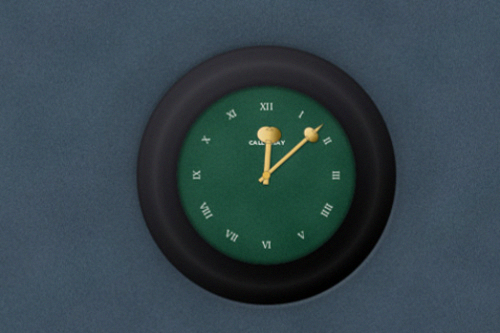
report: 12h08
